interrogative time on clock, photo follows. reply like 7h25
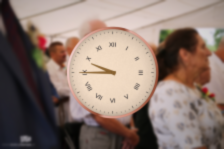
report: 9h45
